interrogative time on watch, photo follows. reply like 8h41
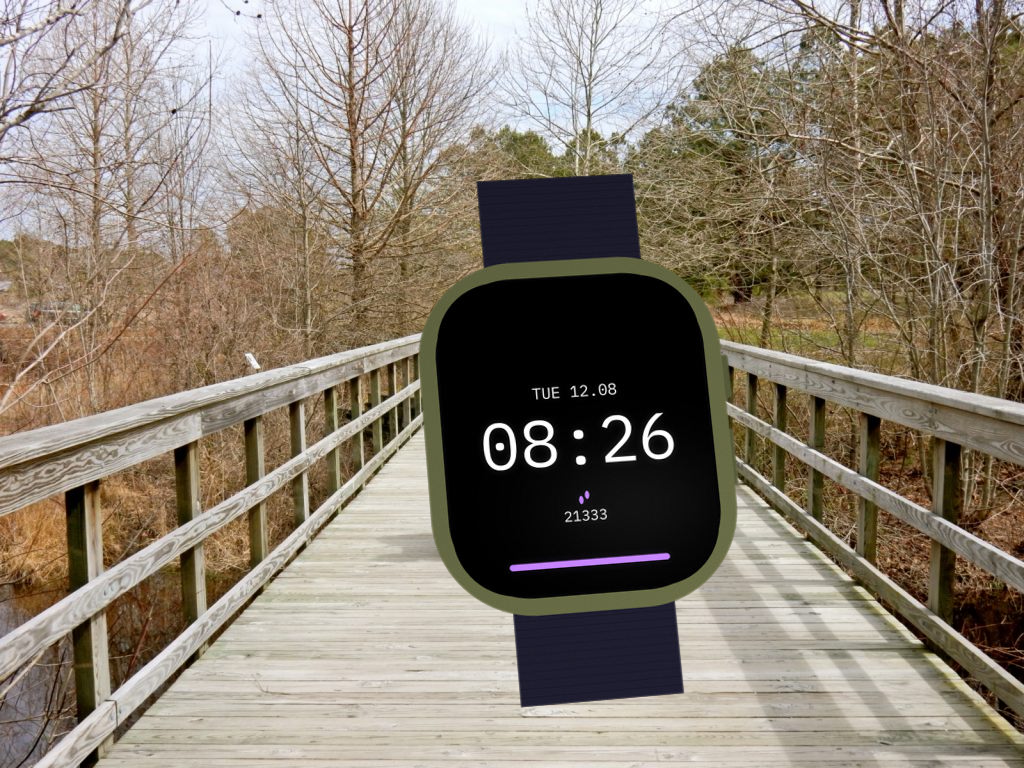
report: 8h26
